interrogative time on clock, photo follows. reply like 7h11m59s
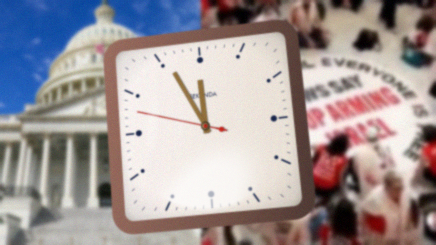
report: 11h55m48s
